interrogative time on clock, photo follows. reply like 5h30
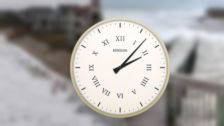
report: 2h07
